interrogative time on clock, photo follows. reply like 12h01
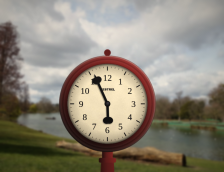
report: 5h56
